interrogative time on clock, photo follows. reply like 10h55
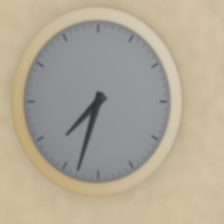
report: 7h33
